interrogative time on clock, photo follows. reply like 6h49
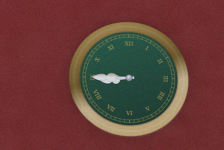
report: 8h45
